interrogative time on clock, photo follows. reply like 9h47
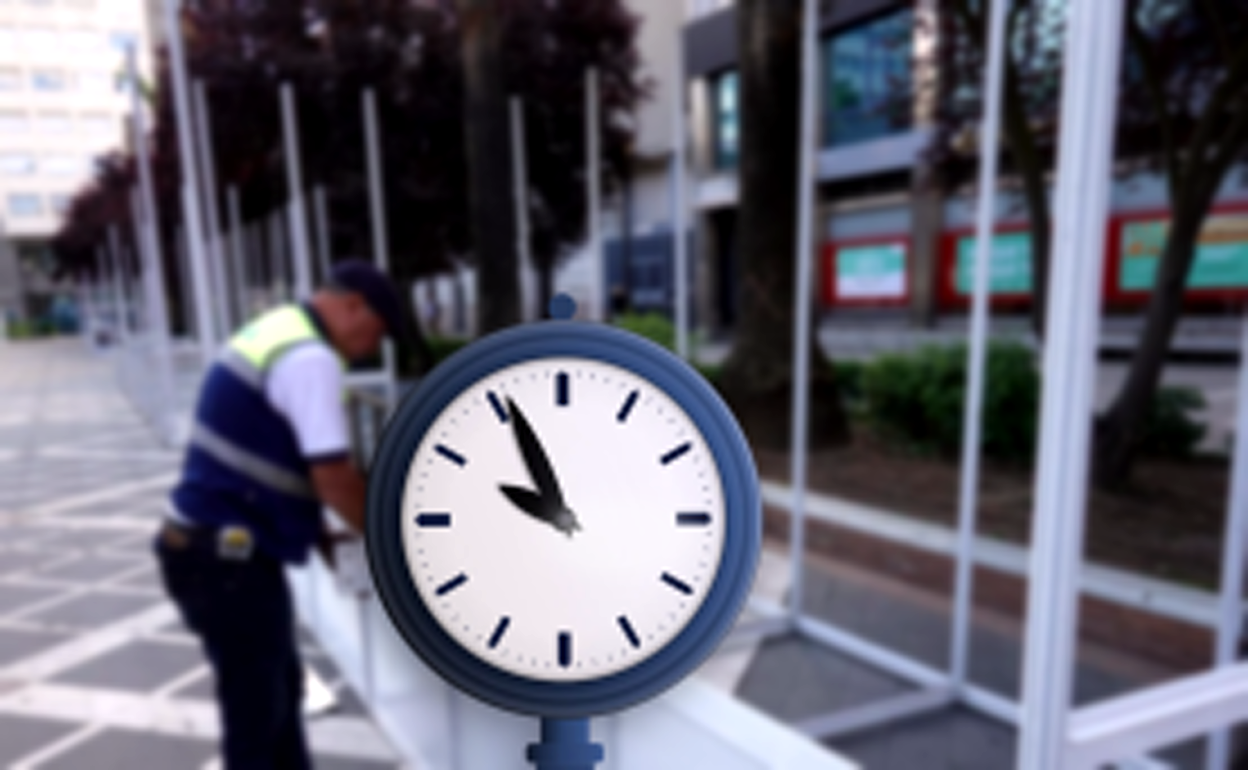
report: 9h56
